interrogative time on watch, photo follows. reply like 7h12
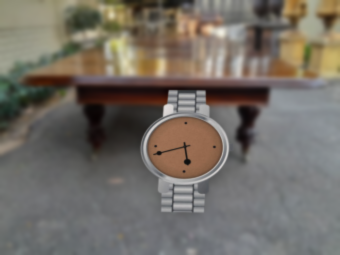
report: 5h42
